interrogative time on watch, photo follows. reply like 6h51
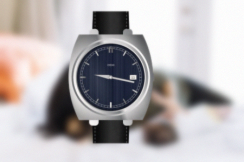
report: 9h17
